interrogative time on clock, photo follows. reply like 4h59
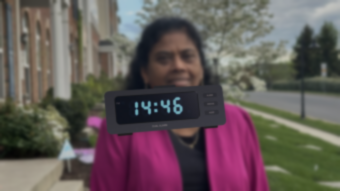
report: 14h46
